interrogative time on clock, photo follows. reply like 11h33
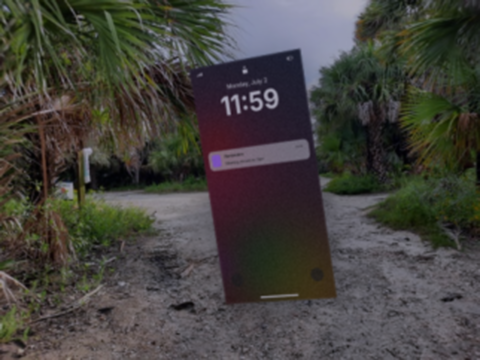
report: 11h59
